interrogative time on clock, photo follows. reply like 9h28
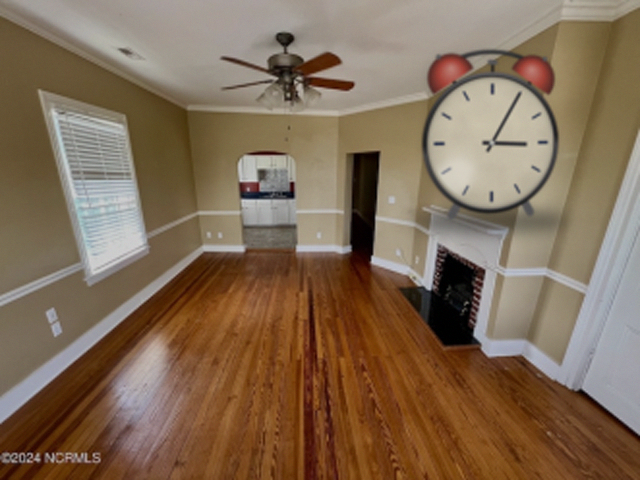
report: 3h05
